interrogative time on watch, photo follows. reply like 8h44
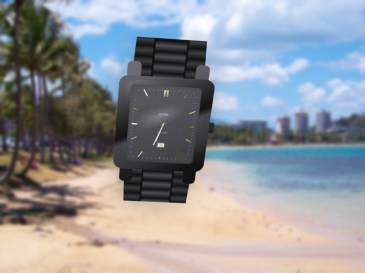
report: 6h33
